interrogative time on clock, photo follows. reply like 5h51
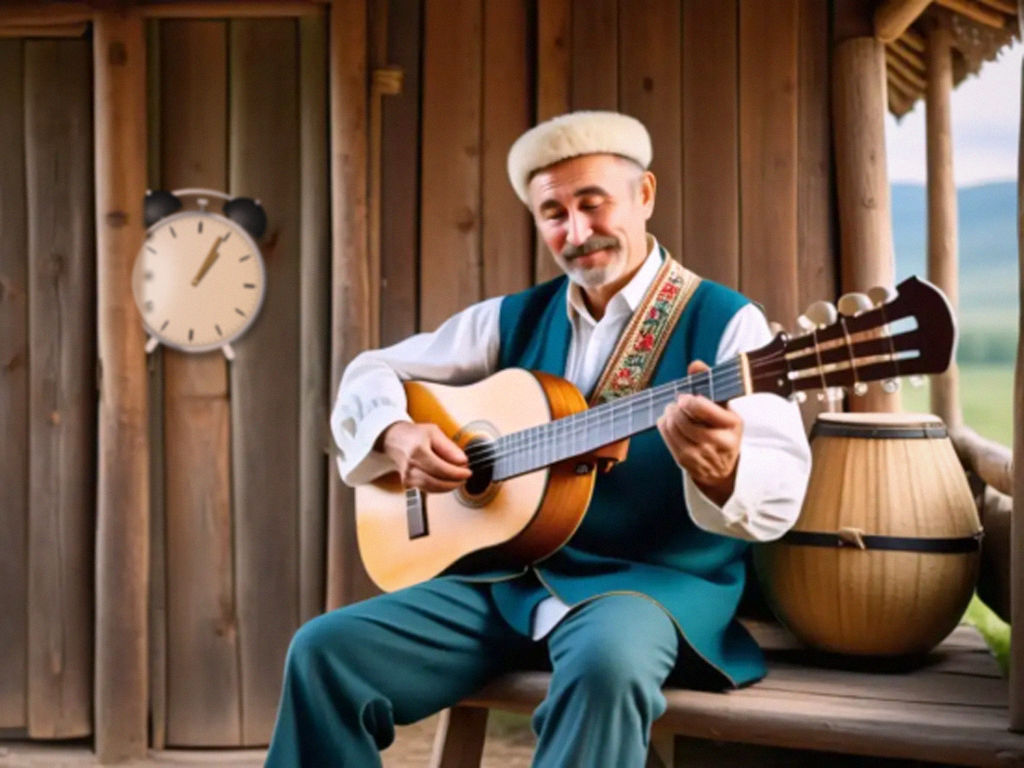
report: 1h04
